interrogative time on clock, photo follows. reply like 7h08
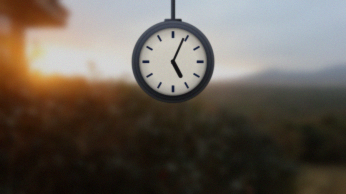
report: 5h04
